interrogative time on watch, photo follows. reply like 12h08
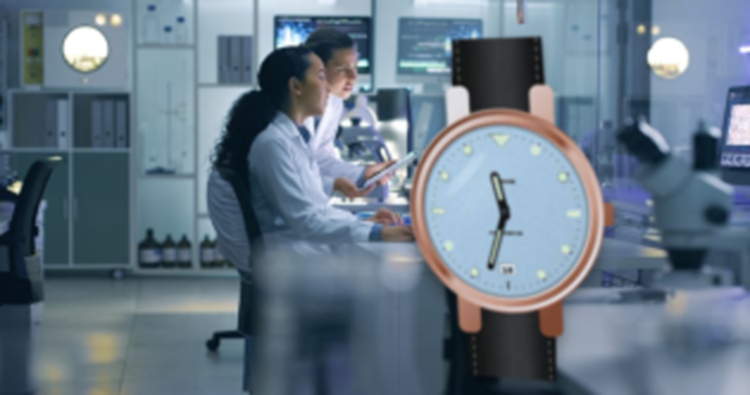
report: 11h33
